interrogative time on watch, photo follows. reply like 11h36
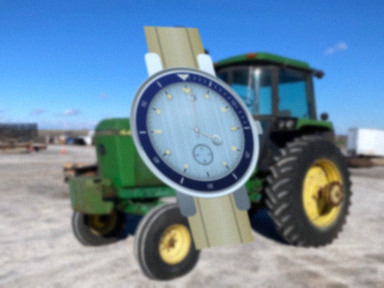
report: 4h01
